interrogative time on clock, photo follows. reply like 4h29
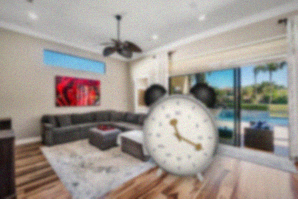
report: 11h19
